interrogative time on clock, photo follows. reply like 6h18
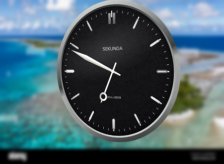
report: 6h49
